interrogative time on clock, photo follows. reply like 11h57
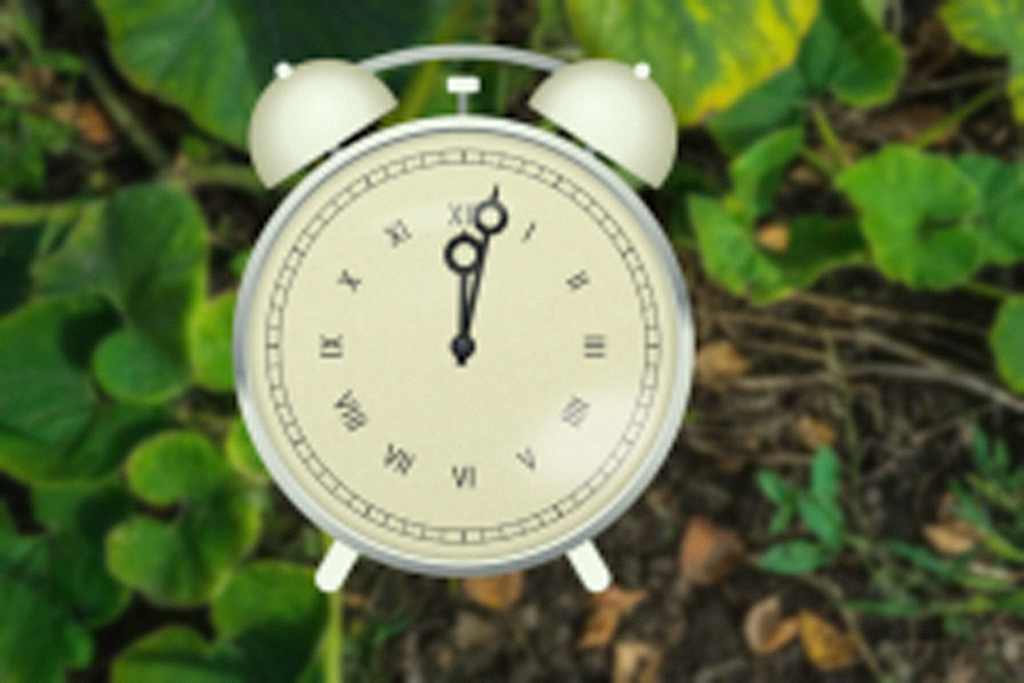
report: 12h02
